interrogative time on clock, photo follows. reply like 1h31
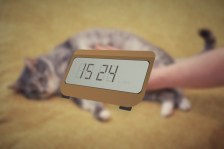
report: 15h24
